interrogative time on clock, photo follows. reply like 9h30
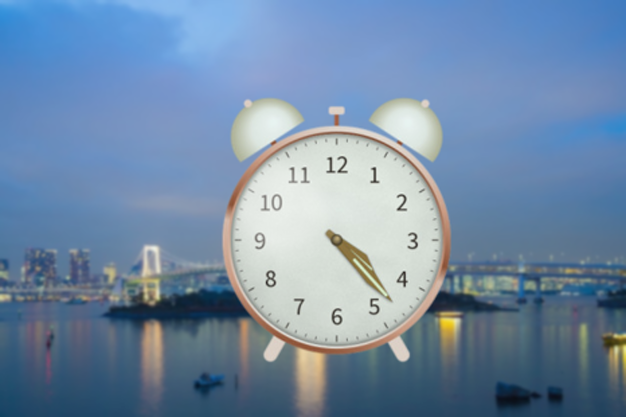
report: 4h23
